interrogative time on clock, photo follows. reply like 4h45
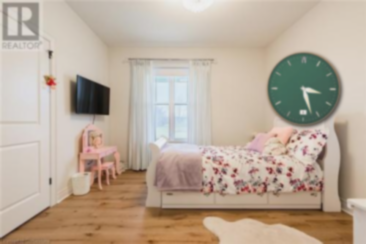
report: 3h27
